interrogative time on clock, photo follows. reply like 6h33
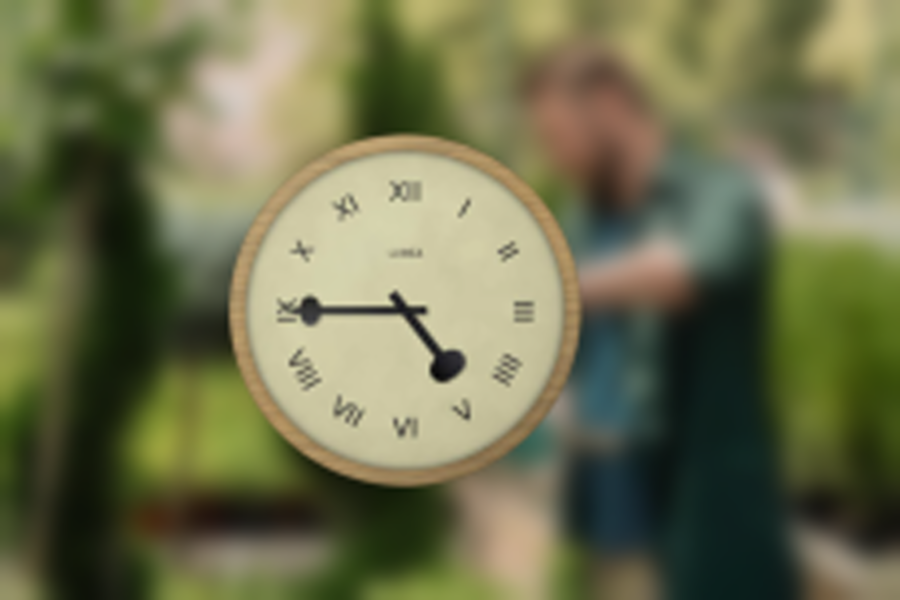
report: 4h45
